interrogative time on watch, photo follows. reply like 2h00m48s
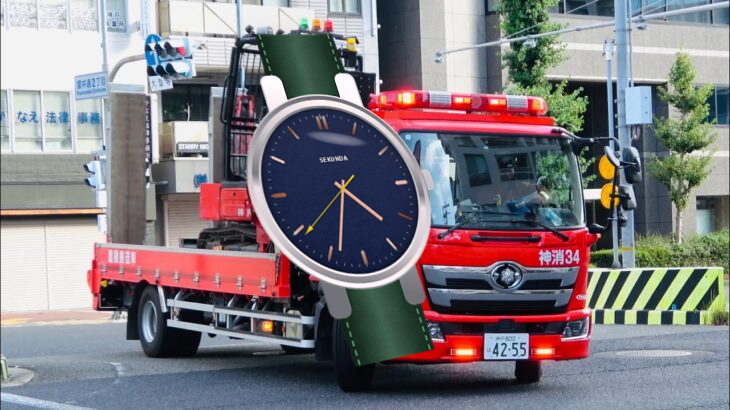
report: 4h33m39s
